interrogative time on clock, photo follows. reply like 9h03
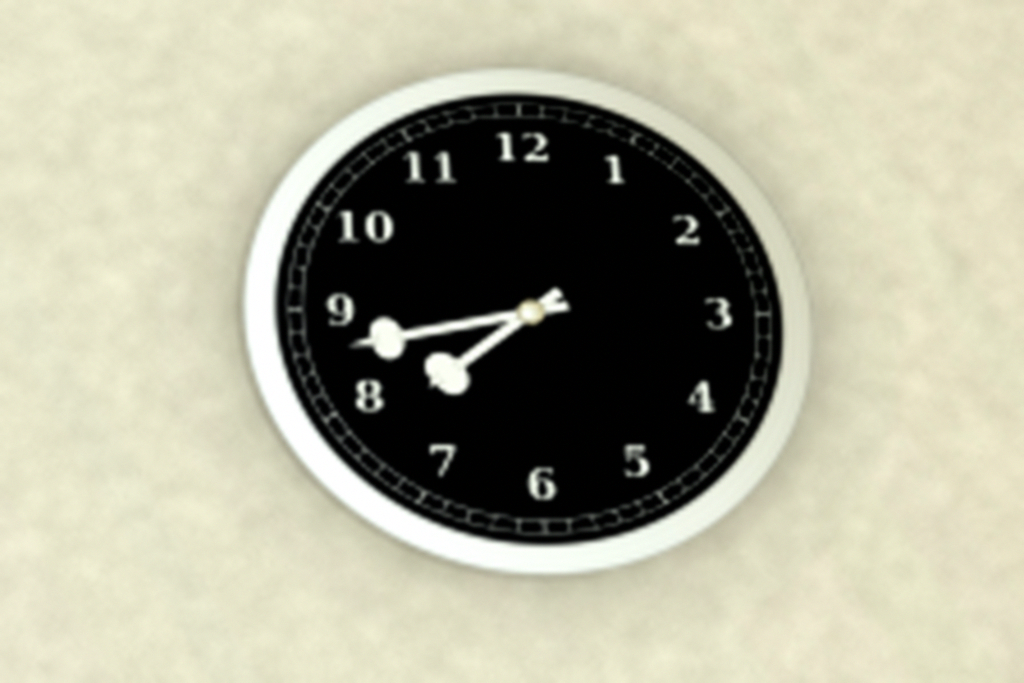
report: 7h43
